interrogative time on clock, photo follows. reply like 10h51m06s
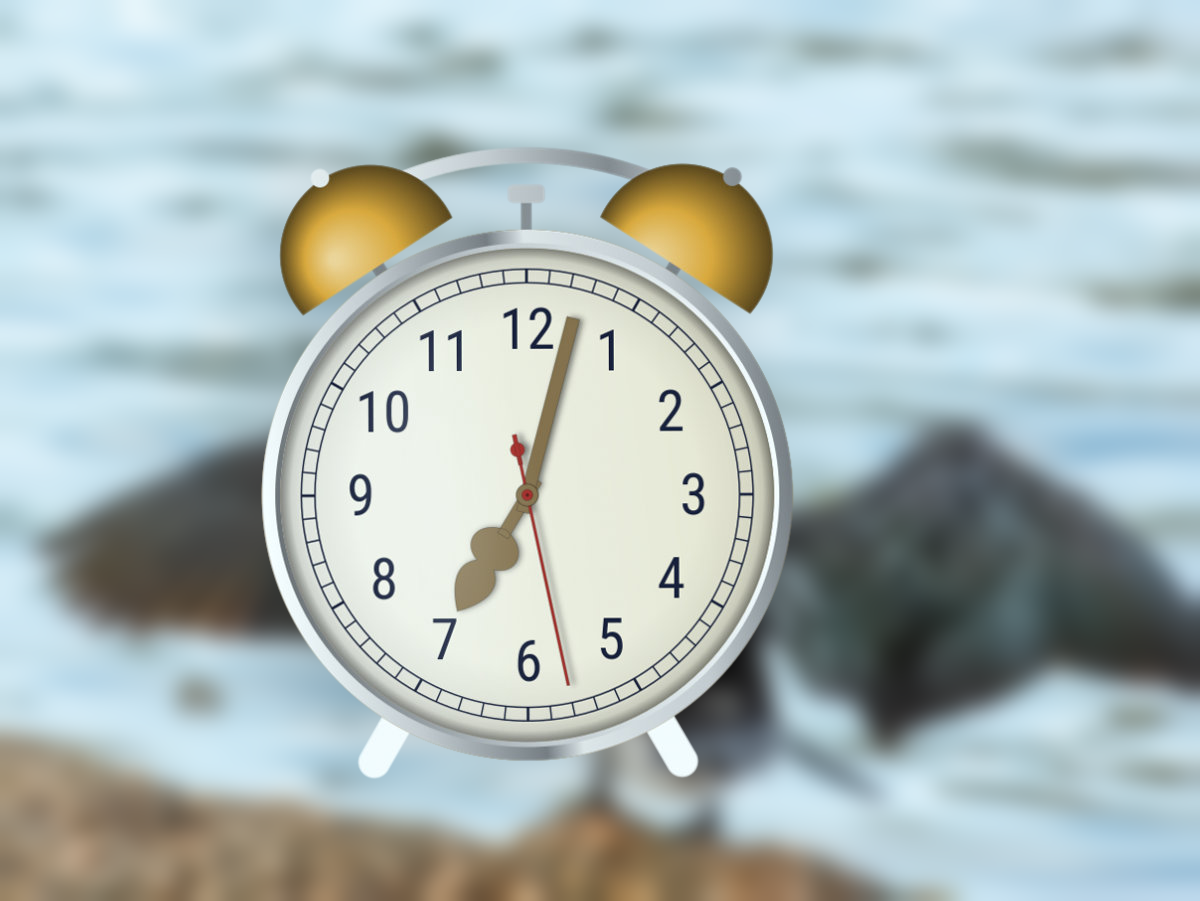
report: 7h02m28s
